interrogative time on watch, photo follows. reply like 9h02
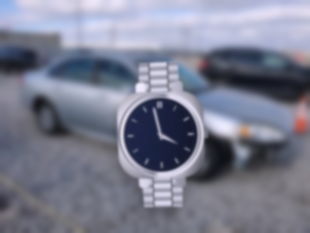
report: 3h58
